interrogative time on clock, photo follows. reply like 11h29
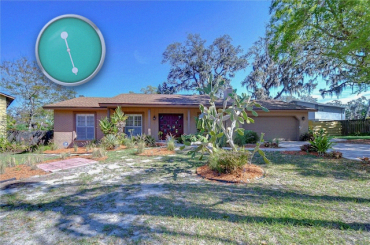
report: 11h27
